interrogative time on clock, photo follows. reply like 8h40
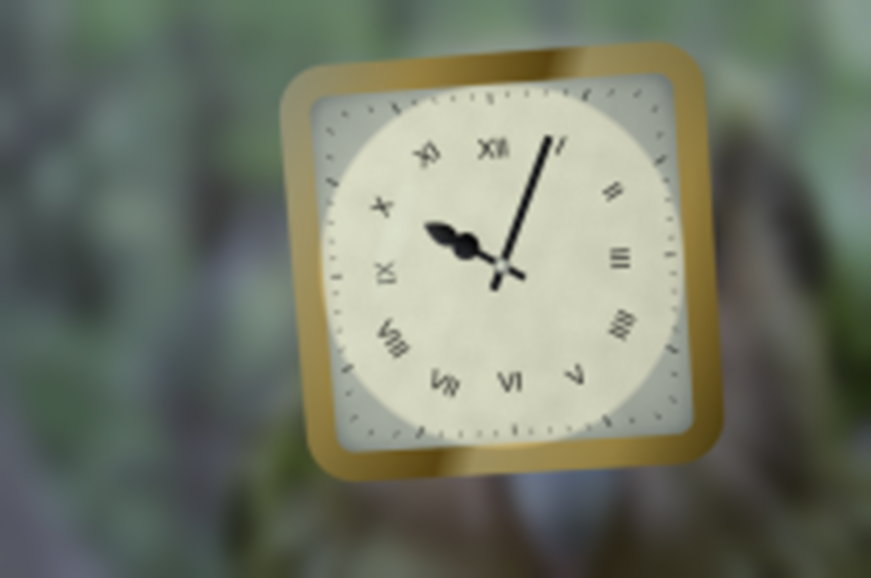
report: 10h04
